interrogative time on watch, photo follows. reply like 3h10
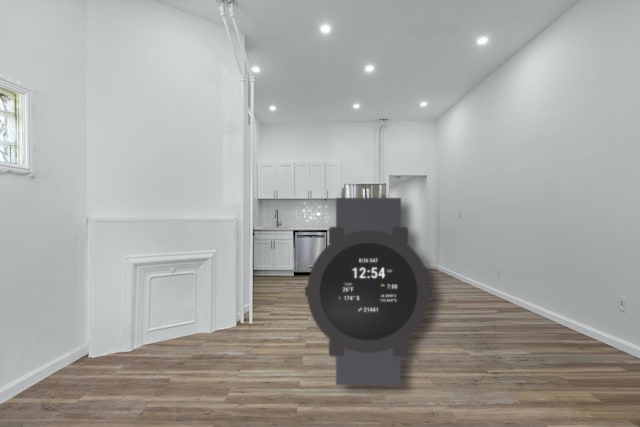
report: 12h54
